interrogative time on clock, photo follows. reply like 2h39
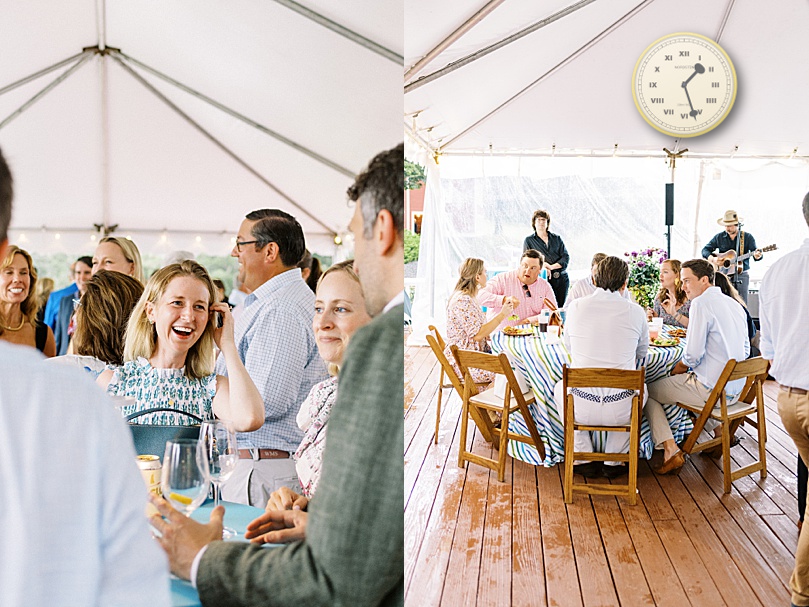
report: 1h27
